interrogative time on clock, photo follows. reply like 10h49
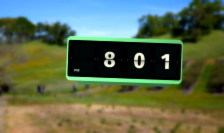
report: 8h01
